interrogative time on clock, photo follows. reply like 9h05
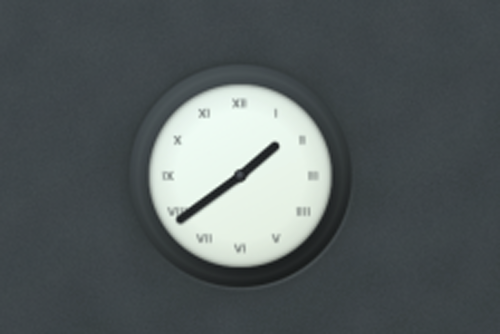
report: 1h39
